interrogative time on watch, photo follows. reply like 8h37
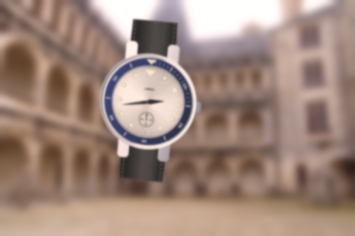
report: 2h43
